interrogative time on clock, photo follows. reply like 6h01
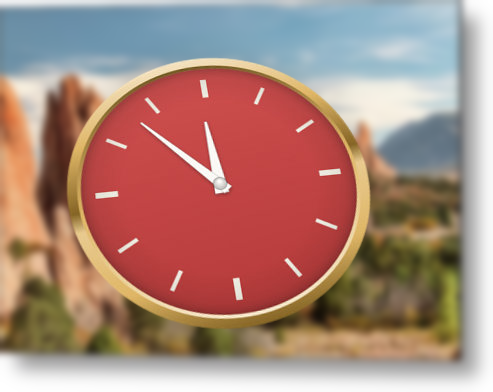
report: 11h53
